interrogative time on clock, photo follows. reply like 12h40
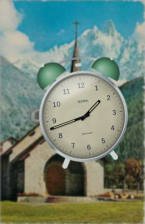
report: 1h43
